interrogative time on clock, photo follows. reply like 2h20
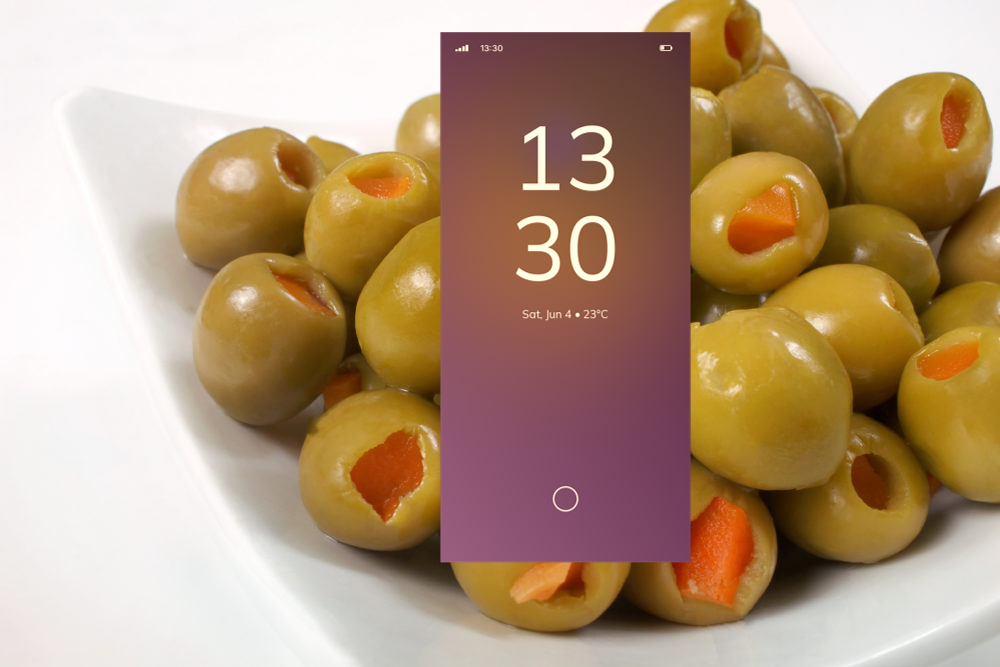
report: 13h30
